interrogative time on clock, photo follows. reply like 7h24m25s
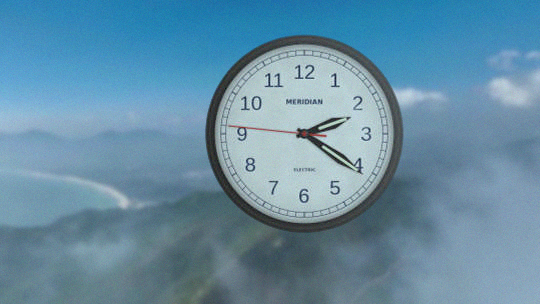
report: 2h20m46s
